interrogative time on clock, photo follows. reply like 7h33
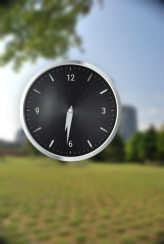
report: 6h31
